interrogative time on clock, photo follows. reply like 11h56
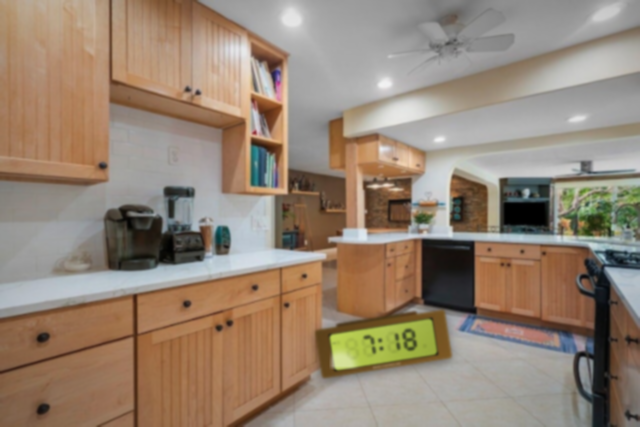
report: 7h18
